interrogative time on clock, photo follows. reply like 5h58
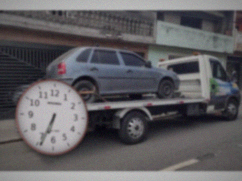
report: 6h34
